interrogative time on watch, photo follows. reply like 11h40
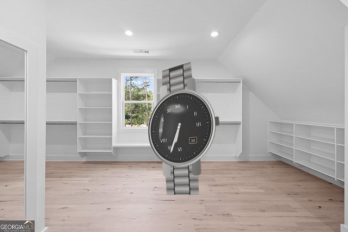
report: 6h34
